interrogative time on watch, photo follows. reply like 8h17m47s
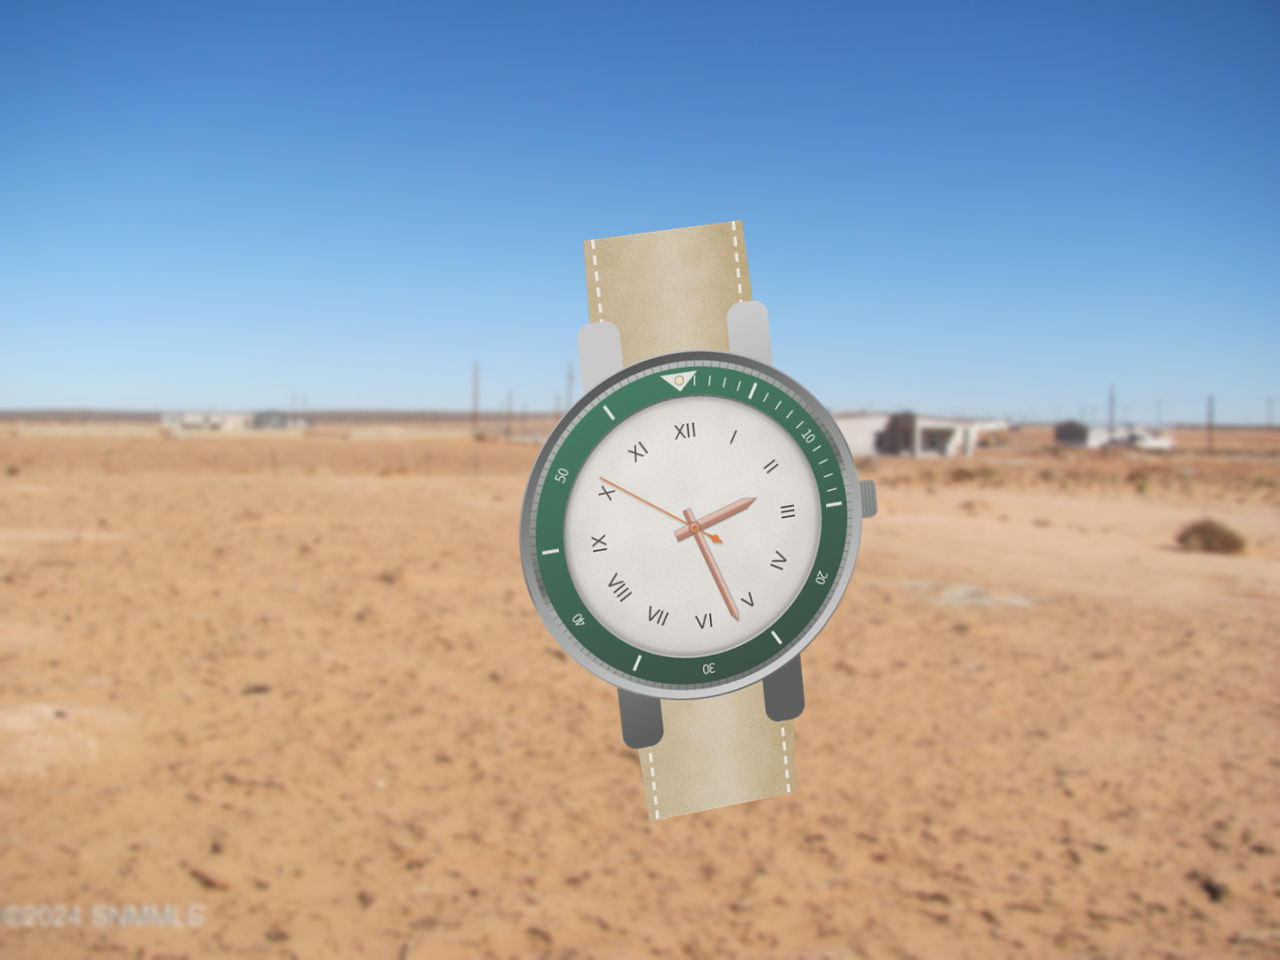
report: 2h26m51s
